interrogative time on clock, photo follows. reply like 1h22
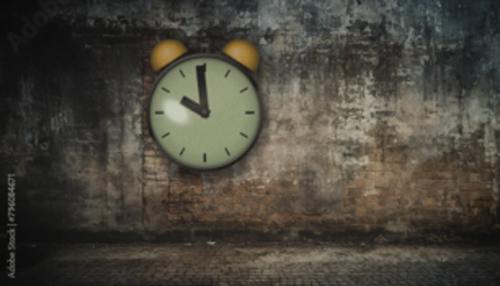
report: 9h59
